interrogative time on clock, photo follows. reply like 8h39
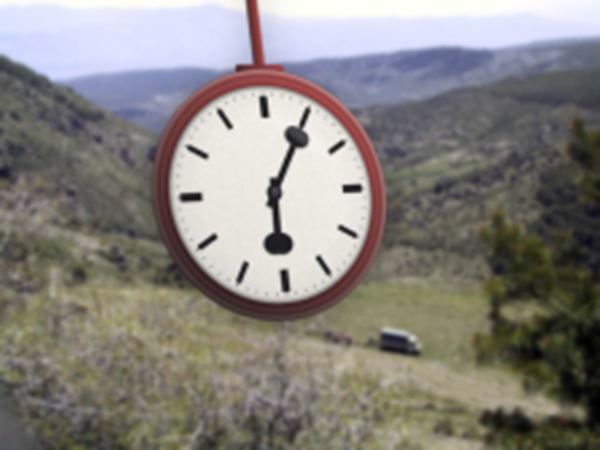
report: 6h05
